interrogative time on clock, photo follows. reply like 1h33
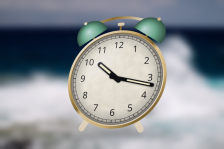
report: 10h17
